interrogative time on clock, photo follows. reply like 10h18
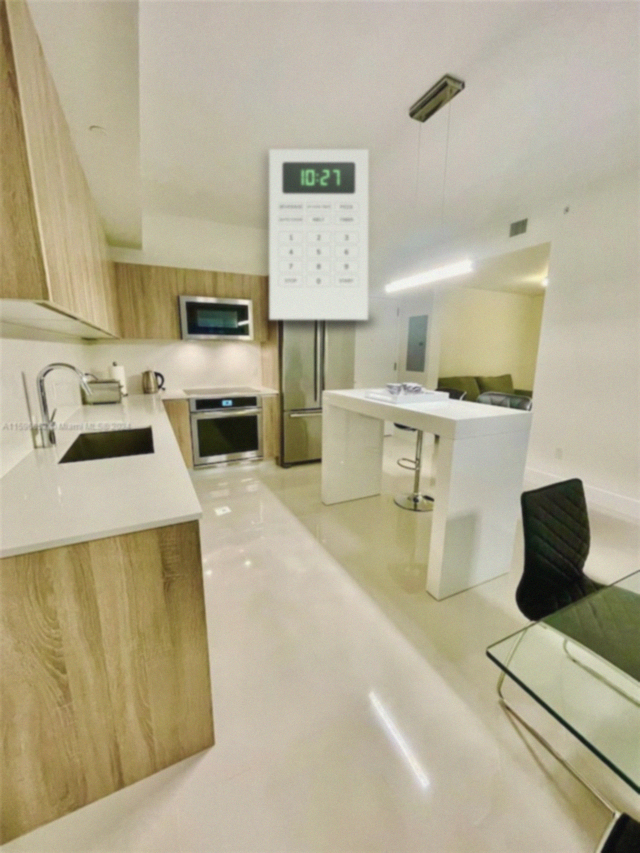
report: 10h27
